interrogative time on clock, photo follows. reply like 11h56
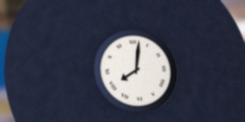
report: 8h02
